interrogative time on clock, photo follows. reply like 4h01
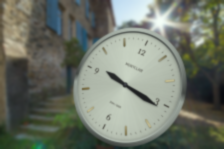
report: 9h16
